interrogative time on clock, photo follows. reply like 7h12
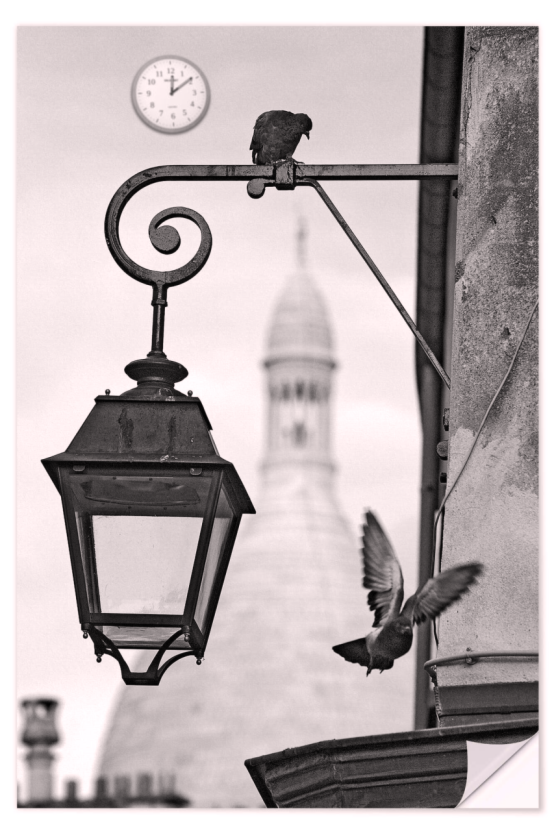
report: 12h09
